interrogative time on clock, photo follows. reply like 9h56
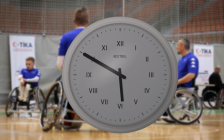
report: 5h50
